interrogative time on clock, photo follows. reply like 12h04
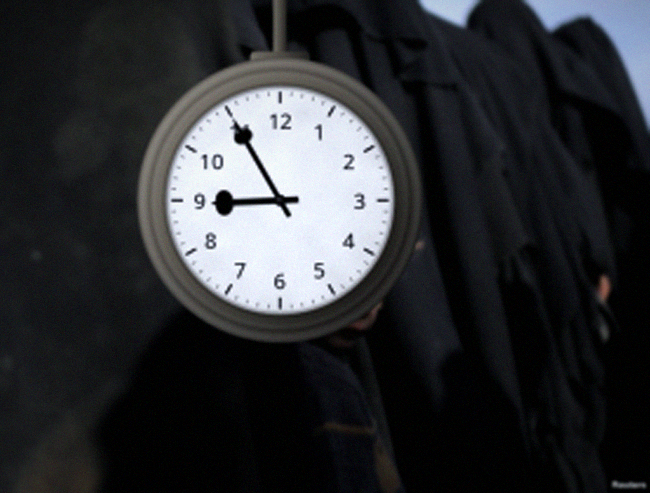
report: 8h55
